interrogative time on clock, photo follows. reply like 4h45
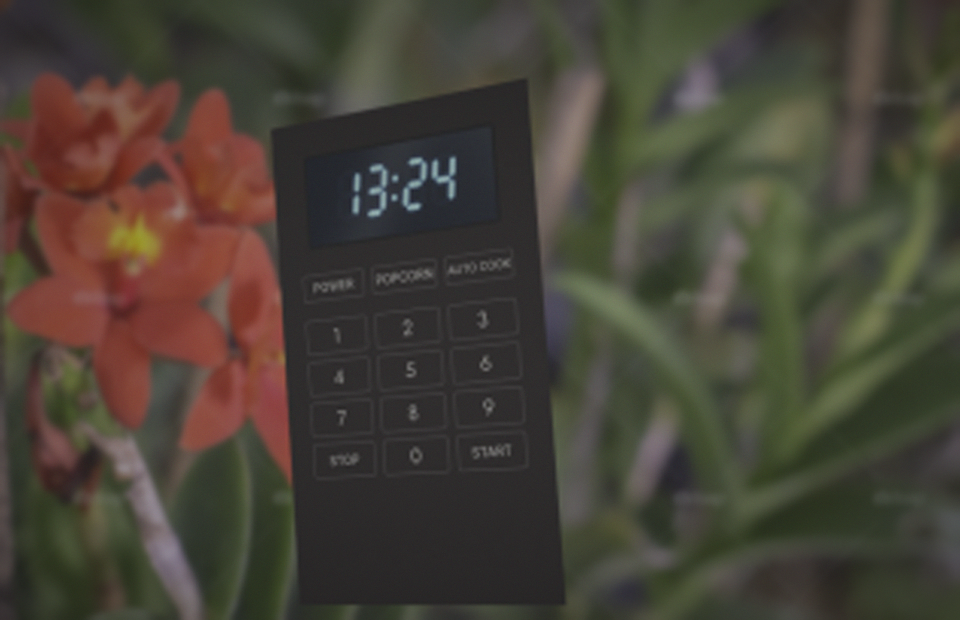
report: 13h24
